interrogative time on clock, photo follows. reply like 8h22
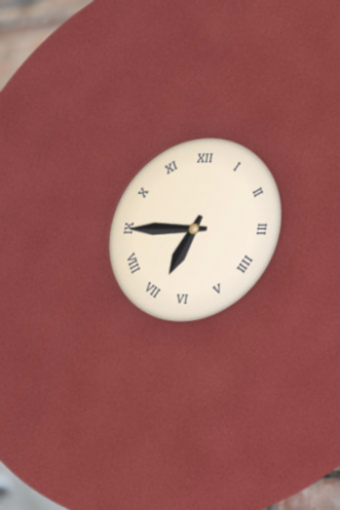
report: 6h45
